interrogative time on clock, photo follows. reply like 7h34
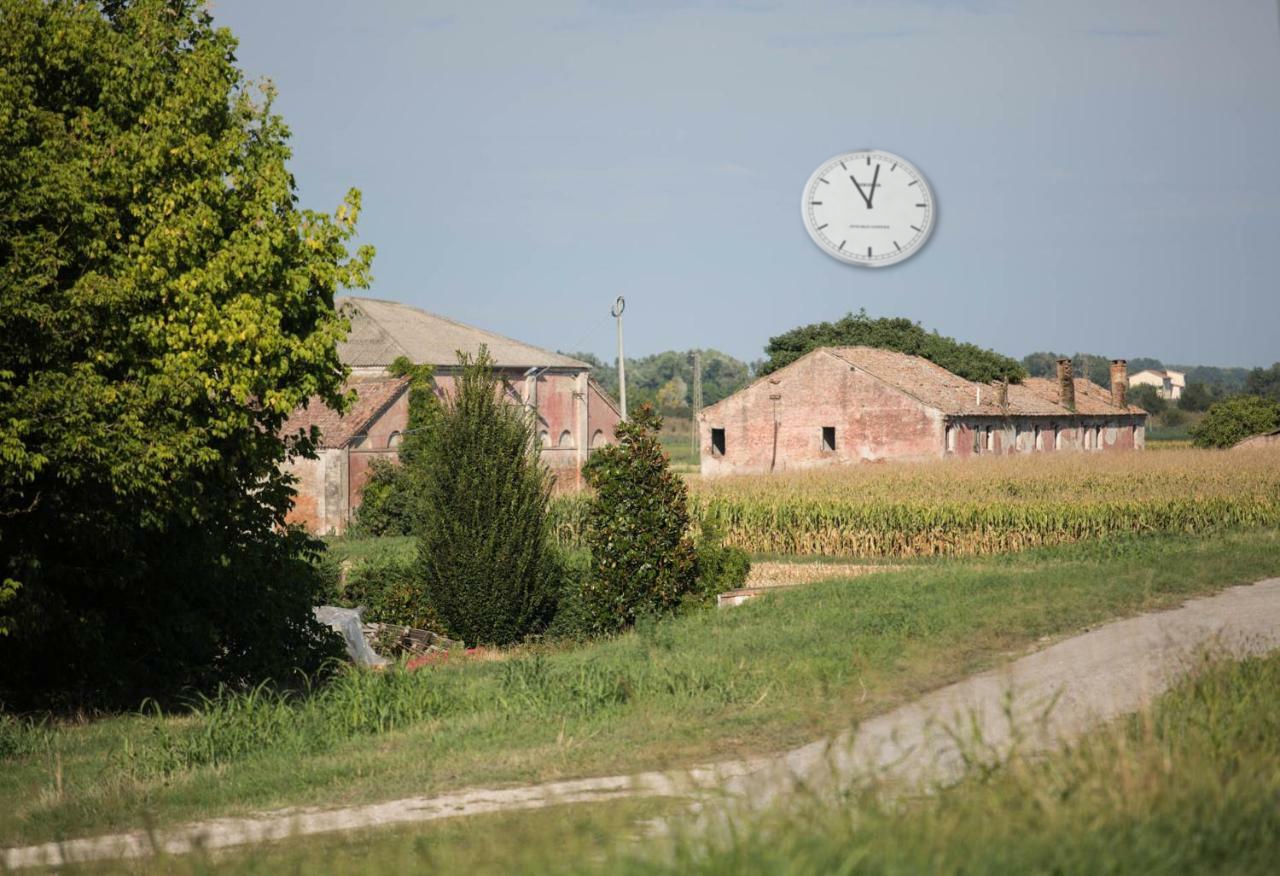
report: 11h02
